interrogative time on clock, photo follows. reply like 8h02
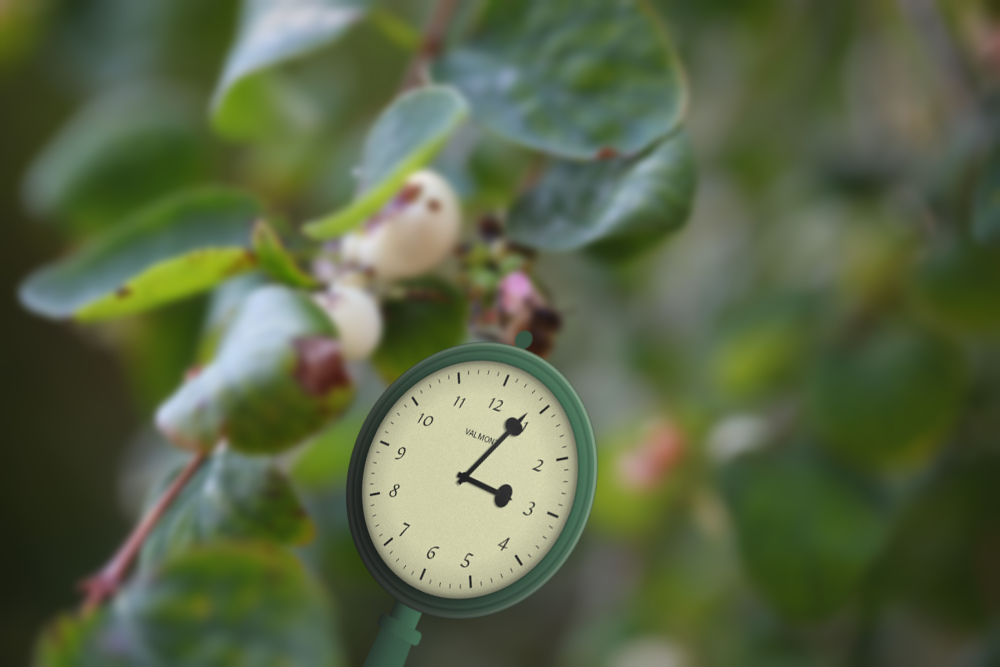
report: 3h04
